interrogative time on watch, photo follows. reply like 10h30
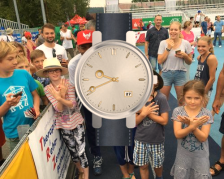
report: 9h41
